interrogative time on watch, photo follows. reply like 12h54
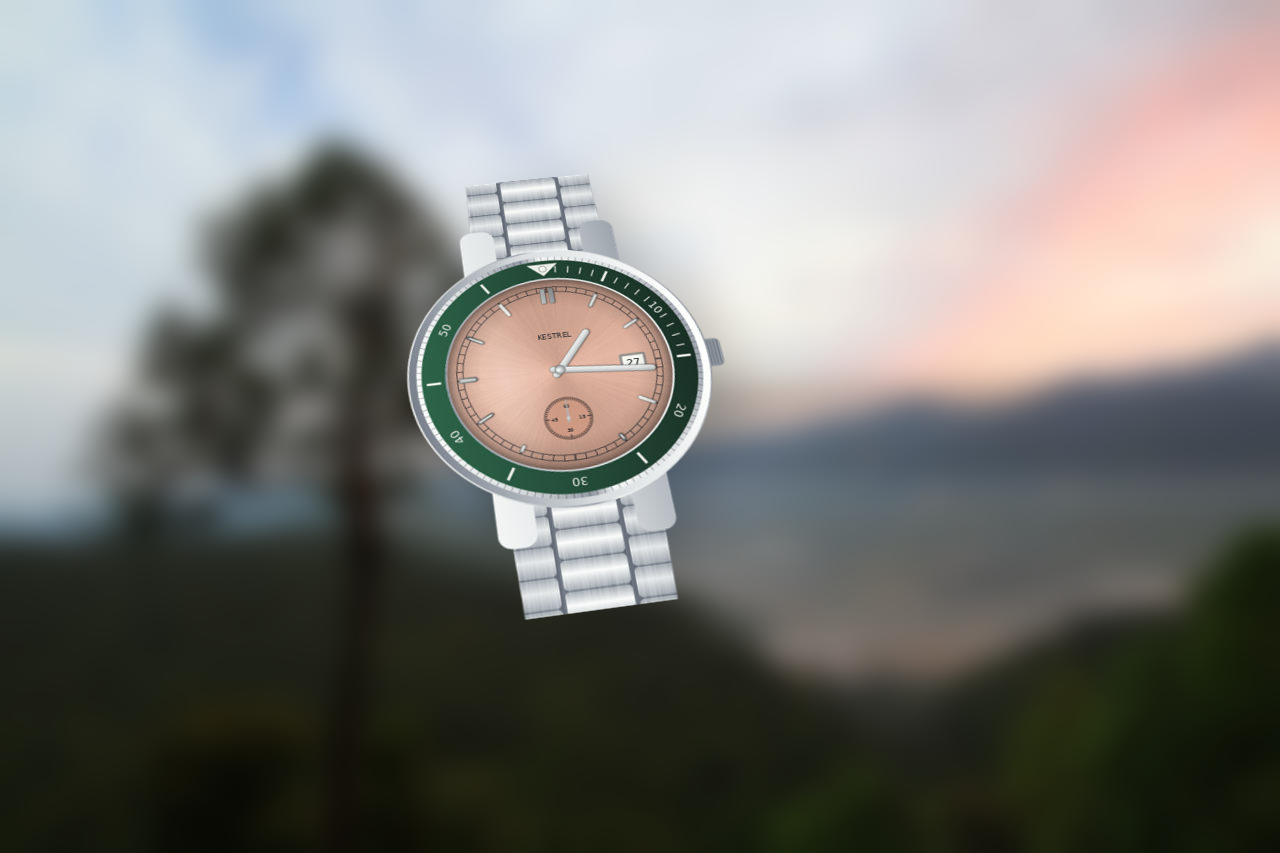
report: 1h16
